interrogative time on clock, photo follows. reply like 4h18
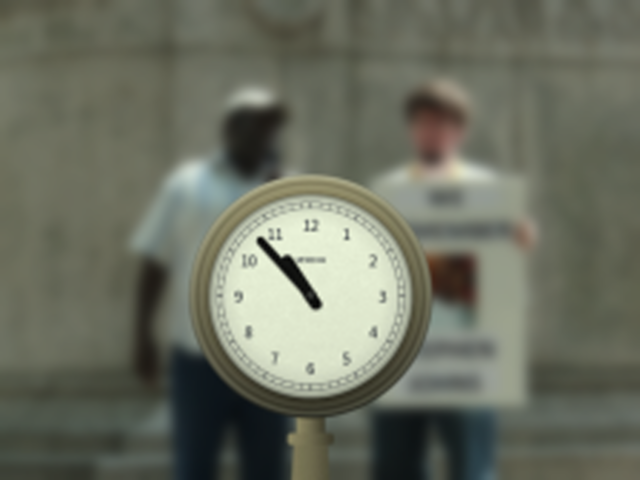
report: 10h53
